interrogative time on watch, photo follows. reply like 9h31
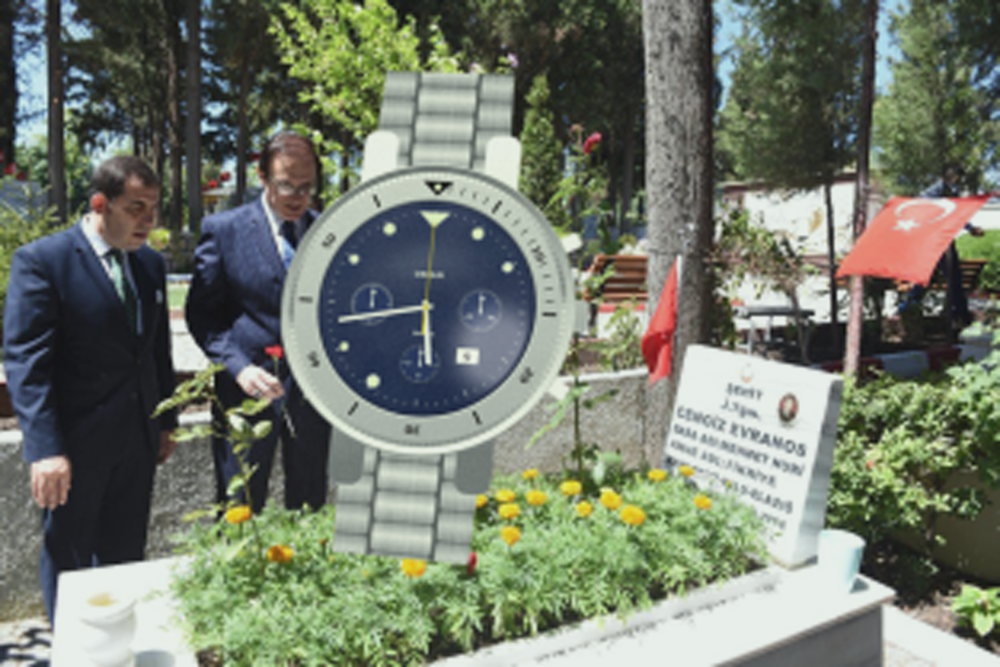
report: 5h43
